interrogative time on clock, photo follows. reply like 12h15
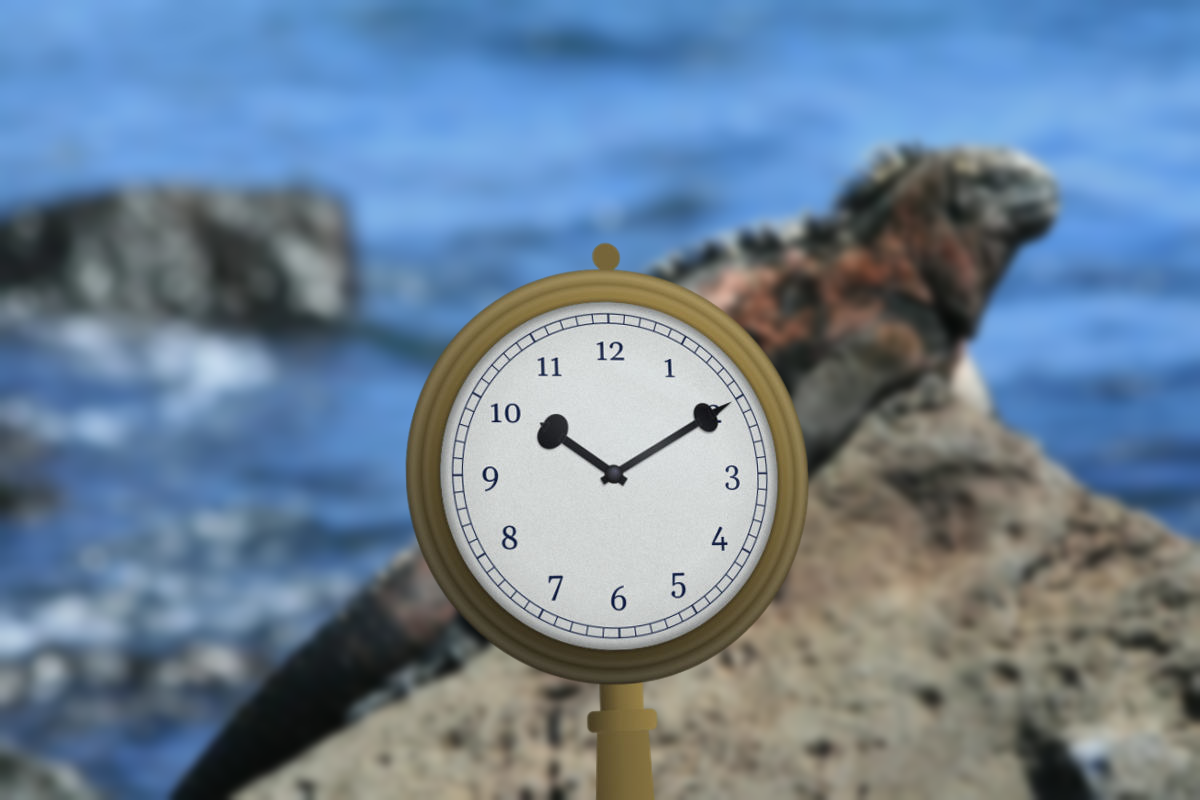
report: 10h10
